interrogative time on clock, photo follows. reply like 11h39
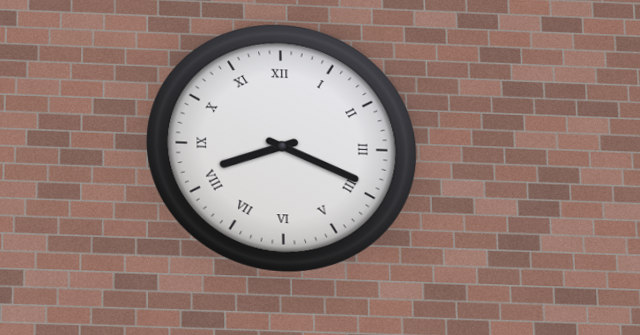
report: 8h19
